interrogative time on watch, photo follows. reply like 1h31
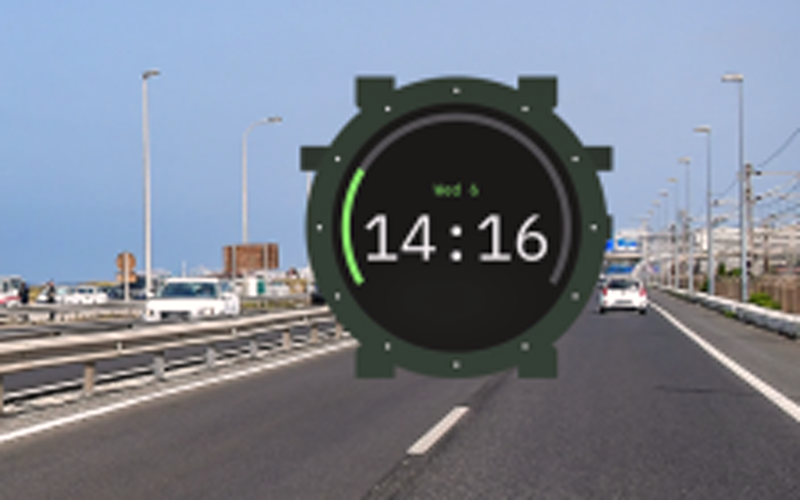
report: 14h16
